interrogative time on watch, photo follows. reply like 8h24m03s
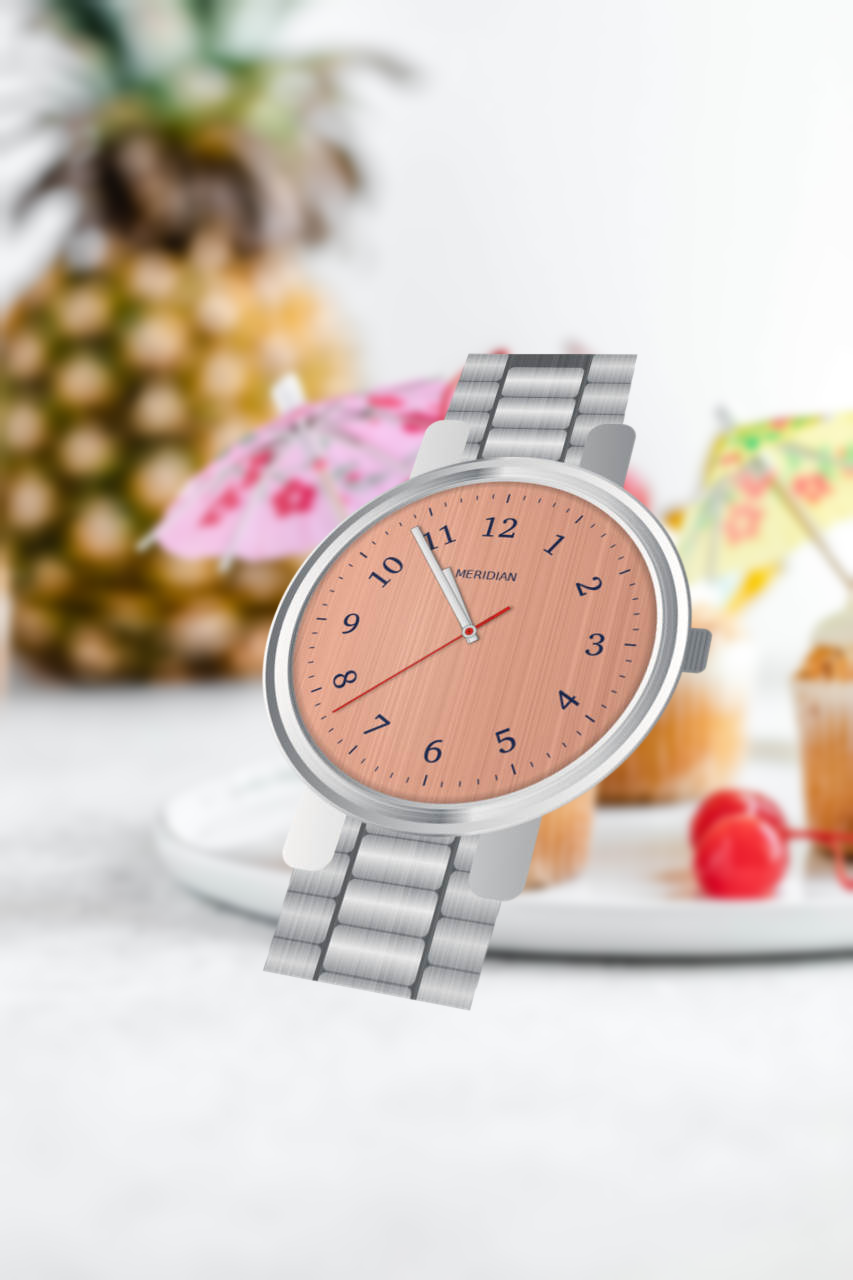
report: 10h53m38s
